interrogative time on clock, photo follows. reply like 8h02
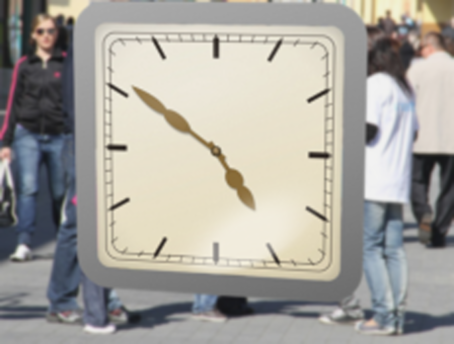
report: 4h51
